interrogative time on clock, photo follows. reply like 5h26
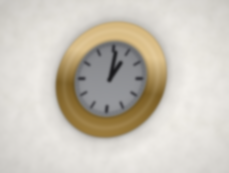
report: 1h01
